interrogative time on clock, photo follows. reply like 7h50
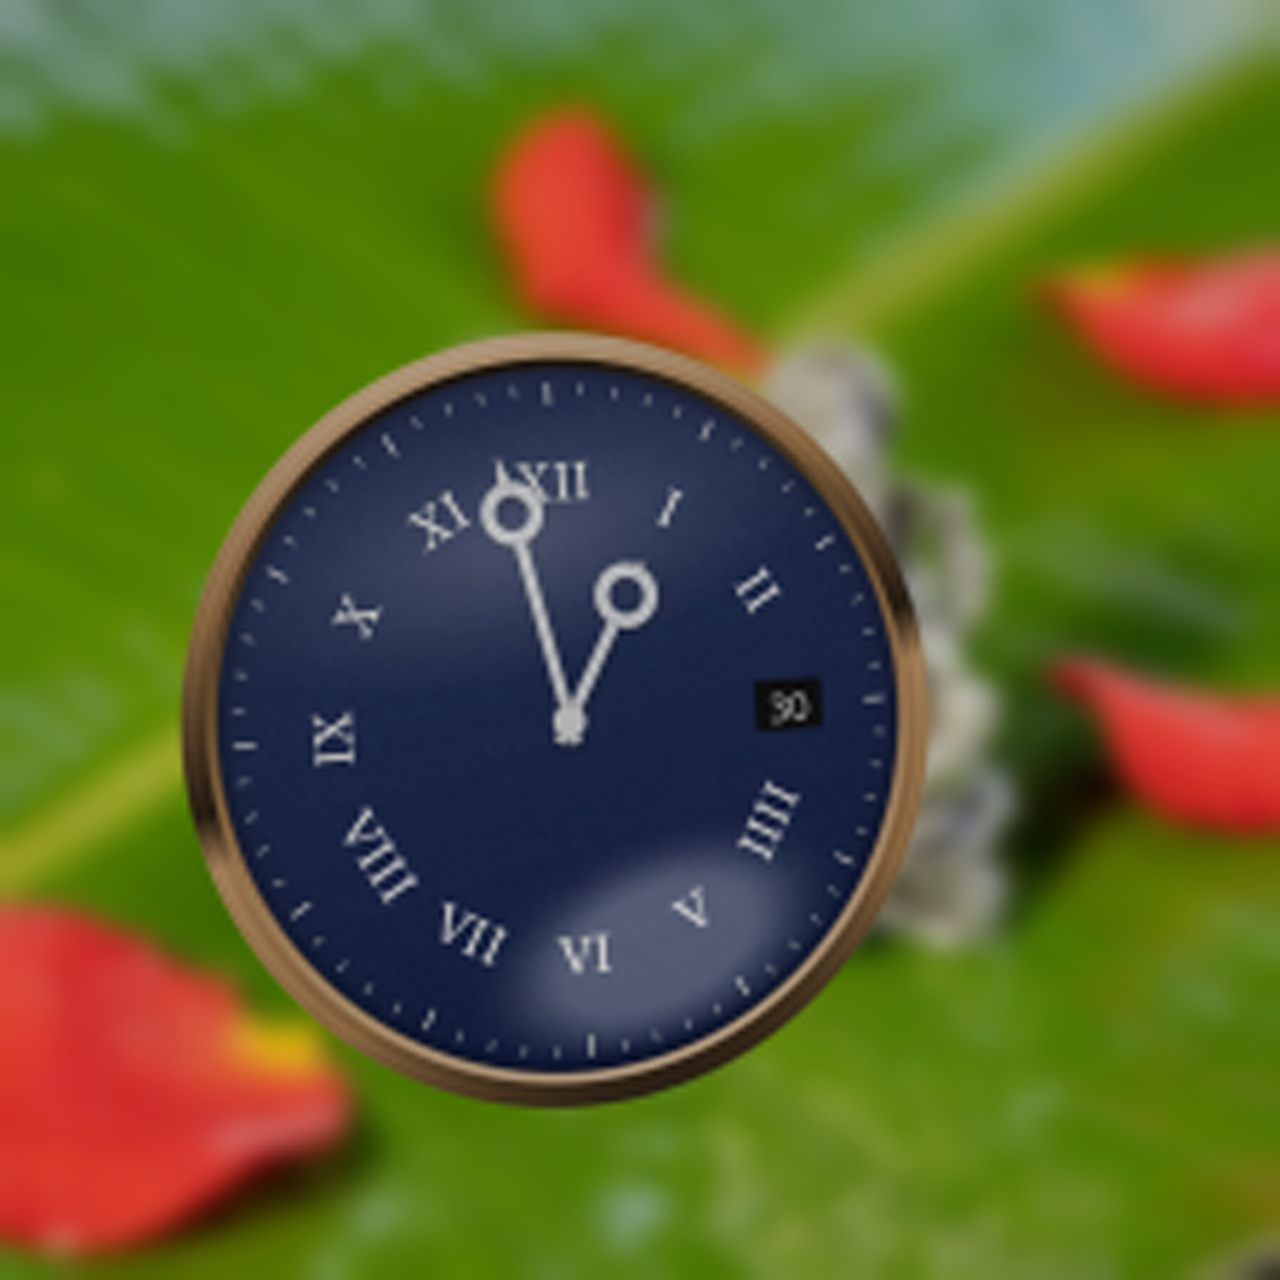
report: 12h58
